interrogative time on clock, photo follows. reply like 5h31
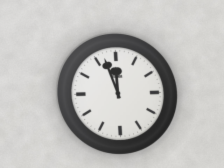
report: 11h57
